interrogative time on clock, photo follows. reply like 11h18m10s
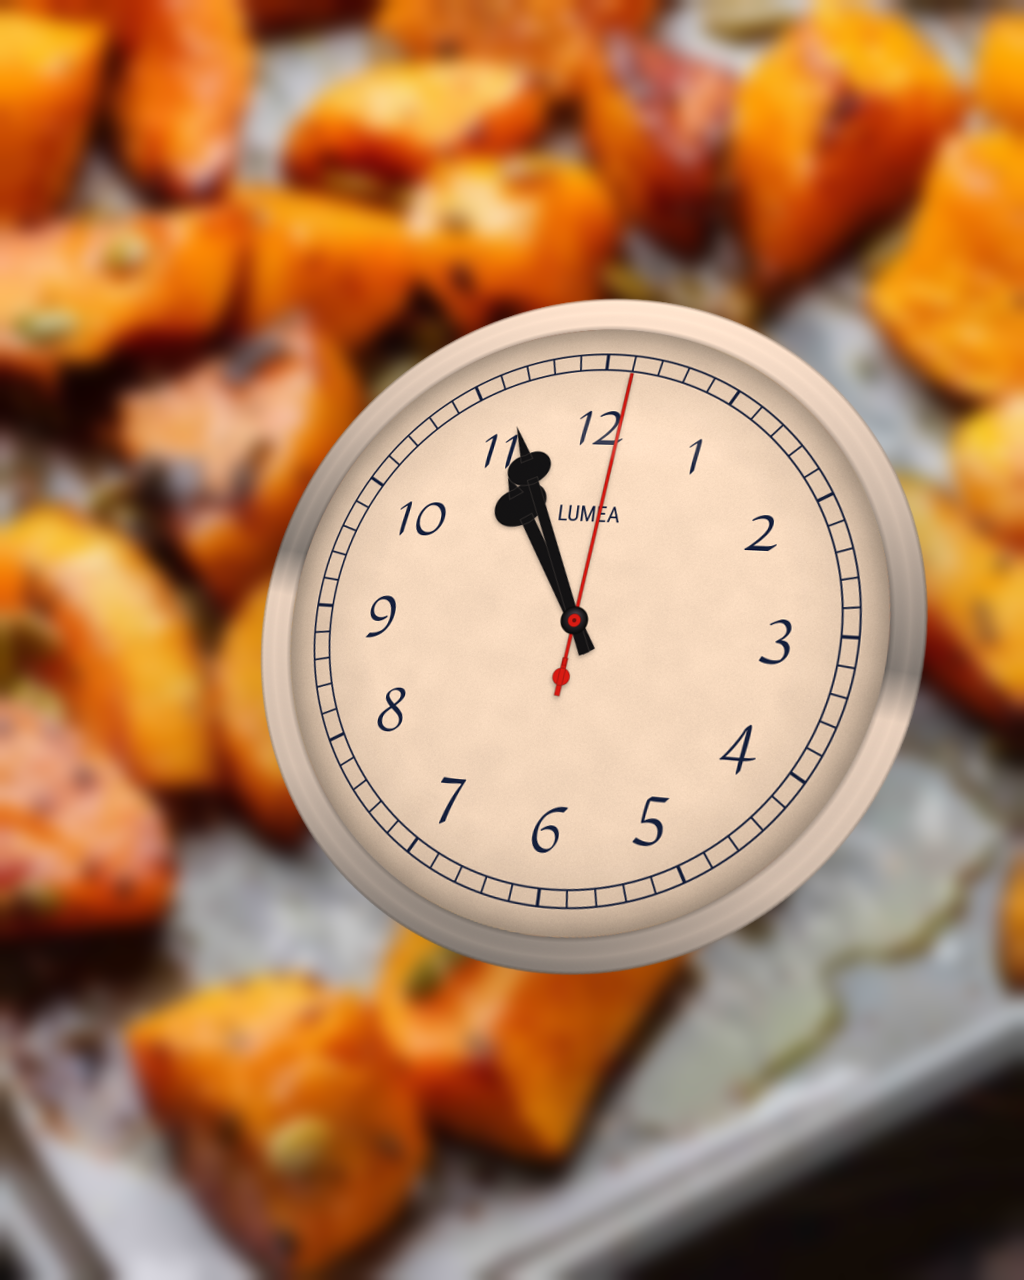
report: 10h56m01s
